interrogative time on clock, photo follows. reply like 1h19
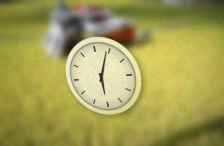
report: 6h04
